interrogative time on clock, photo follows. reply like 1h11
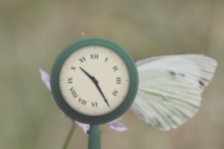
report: 10h25
